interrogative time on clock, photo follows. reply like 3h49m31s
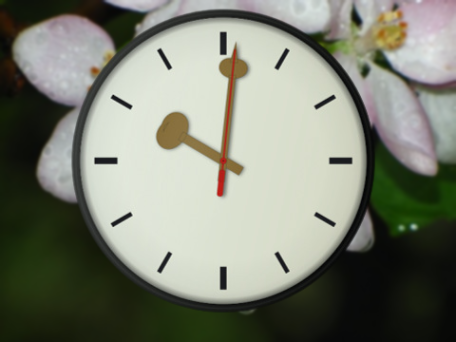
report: 10h01m01s
